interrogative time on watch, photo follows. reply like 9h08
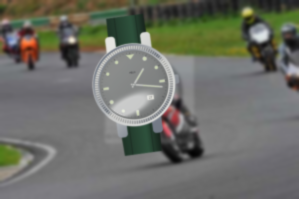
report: 1h17
